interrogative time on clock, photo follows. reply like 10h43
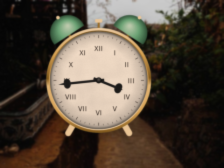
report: 3h44
